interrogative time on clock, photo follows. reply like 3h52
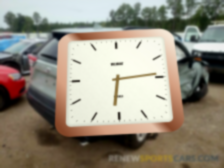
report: 6h14
